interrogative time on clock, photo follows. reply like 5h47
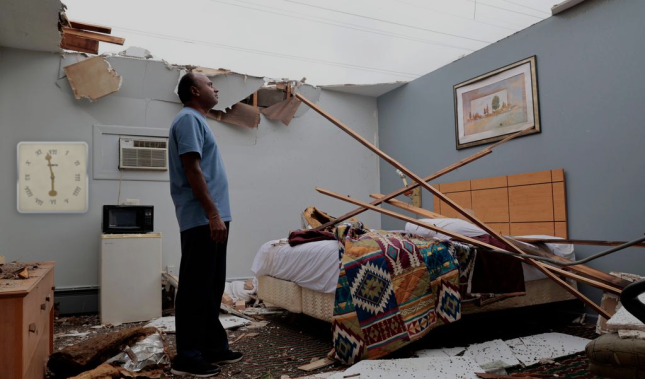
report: 5h58
